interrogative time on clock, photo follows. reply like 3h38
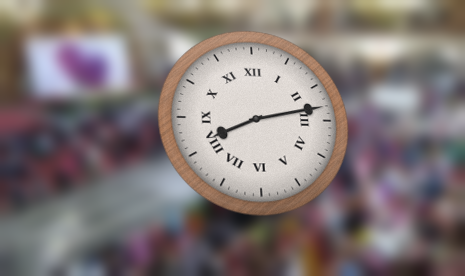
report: 8h13
